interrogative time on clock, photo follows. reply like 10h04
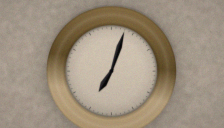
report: 7h03
